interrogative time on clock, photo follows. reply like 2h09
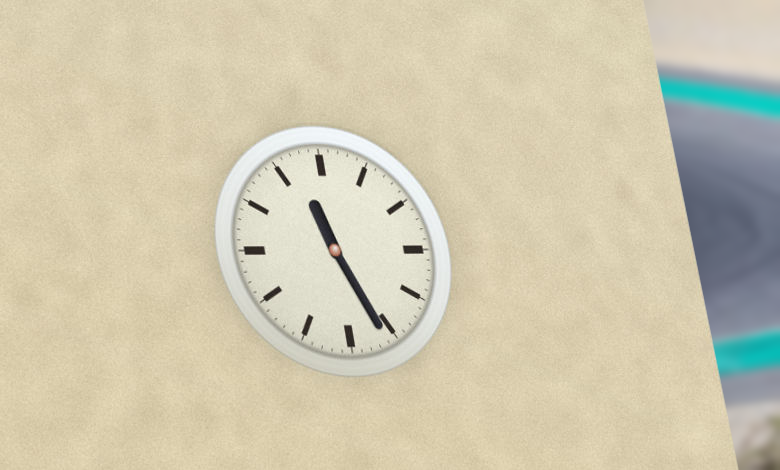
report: 11h26
